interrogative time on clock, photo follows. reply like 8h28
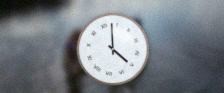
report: 5h03
